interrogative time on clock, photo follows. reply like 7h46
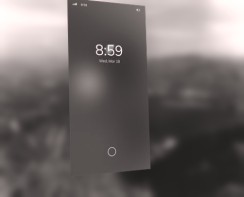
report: 8h59
